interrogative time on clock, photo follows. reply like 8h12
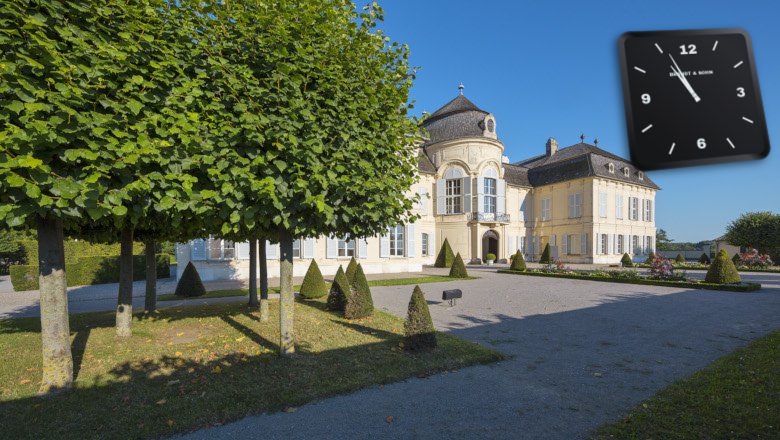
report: 10h56
